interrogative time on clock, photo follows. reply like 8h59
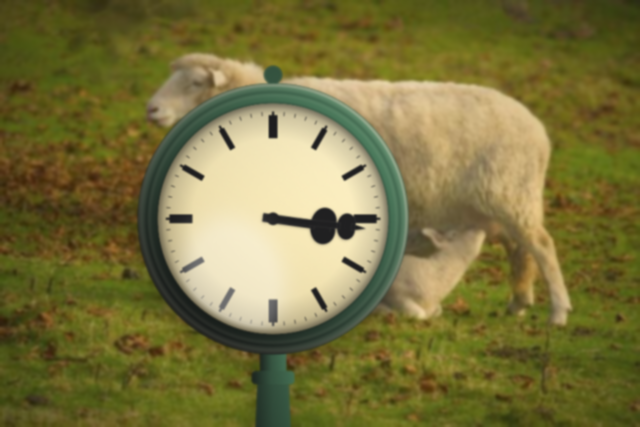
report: 3h16
